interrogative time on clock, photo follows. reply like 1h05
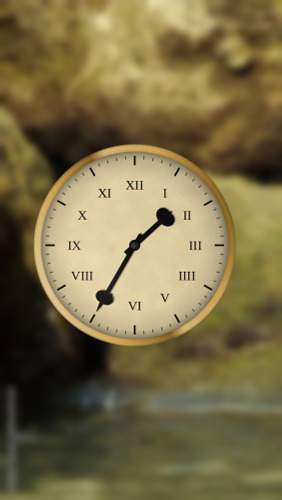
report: 1h35
